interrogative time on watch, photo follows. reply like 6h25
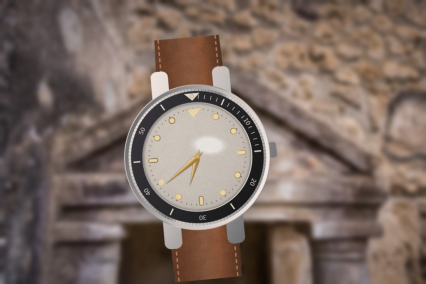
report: 6h39
